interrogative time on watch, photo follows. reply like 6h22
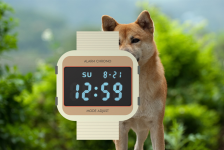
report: 12h59
